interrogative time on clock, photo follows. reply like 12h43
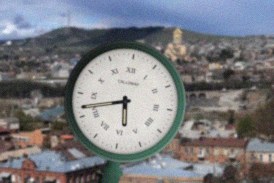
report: 5h42
